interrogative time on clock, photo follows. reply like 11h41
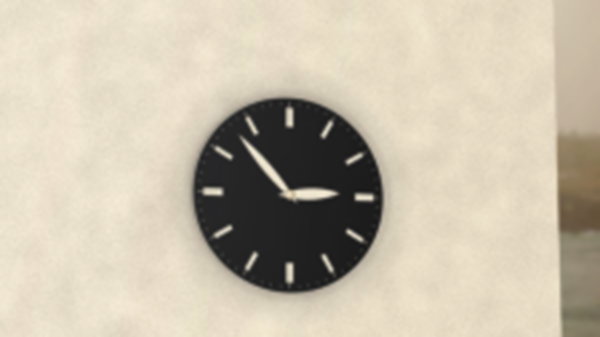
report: 2h53
